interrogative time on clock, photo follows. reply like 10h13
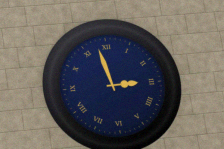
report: 2h58
